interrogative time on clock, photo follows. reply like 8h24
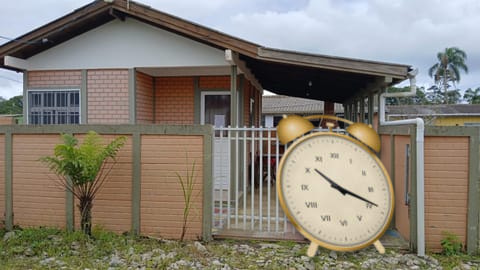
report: 10h19
